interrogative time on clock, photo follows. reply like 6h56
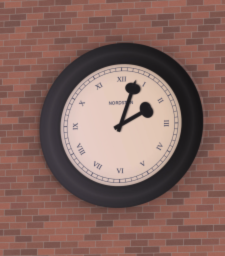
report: 2h03
